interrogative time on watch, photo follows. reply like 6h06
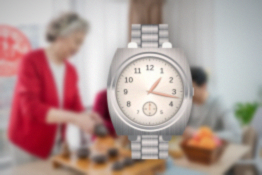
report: 1h17
